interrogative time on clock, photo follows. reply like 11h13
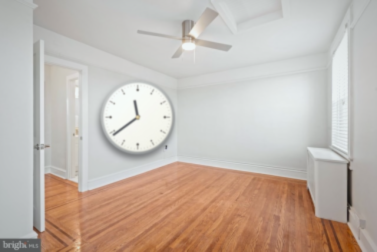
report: 11h39
